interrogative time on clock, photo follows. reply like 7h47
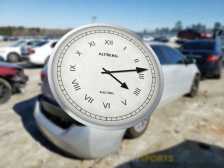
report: 4h13
